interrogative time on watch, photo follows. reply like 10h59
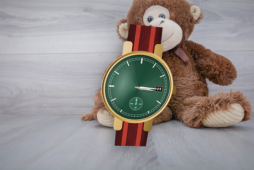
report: 3h15
